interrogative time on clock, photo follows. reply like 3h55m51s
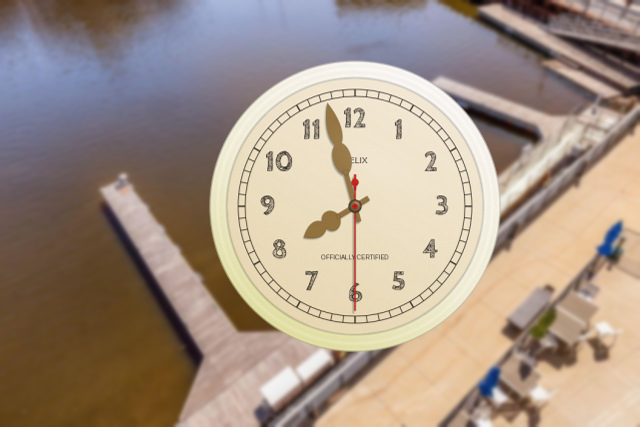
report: 7h57m30s
